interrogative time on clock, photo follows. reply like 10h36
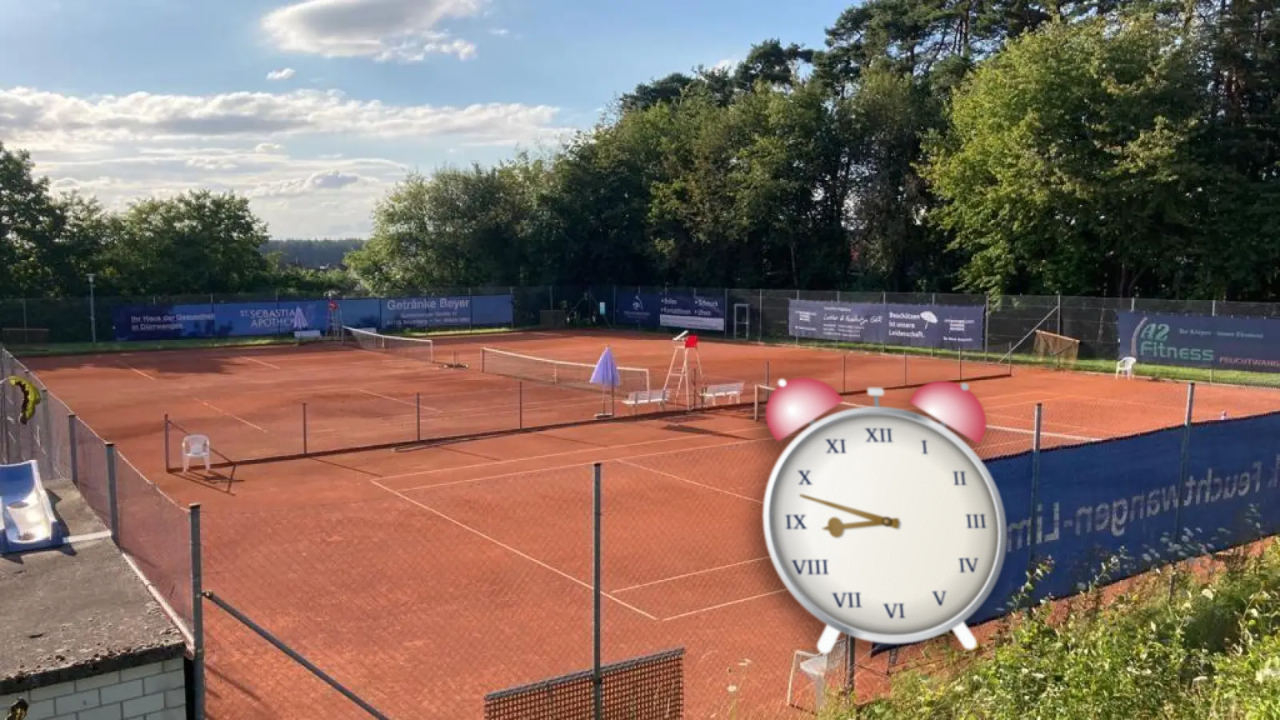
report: 8h48
